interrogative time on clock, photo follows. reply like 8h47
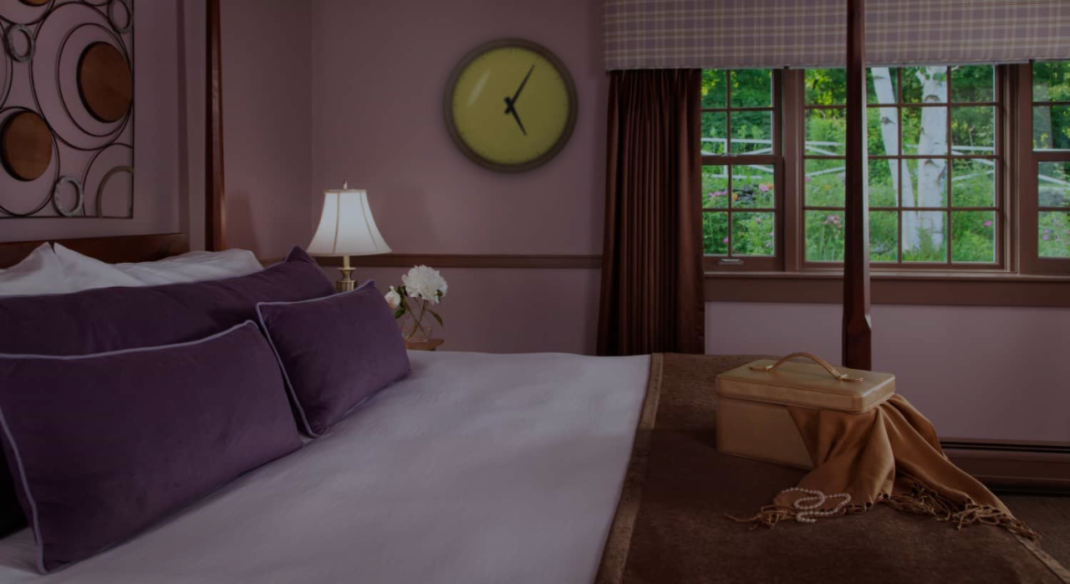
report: 5h05
